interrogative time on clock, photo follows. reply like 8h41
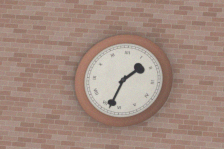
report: 1h33
